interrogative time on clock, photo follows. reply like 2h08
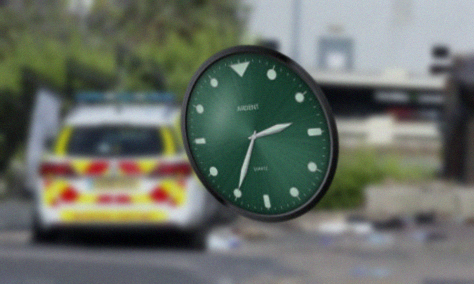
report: 2h35
